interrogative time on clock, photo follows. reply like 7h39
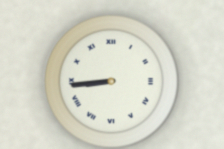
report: 8h44
